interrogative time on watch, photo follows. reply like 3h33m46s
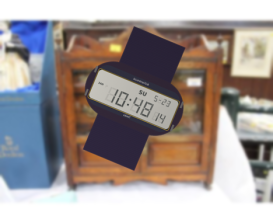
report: 10h48m14s
